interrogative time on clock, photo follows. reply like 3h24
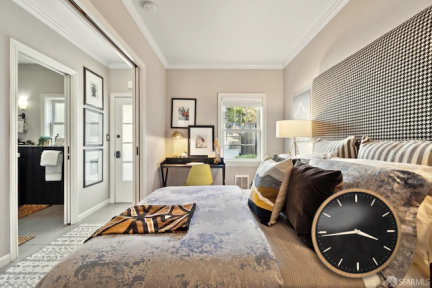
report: 3h44
